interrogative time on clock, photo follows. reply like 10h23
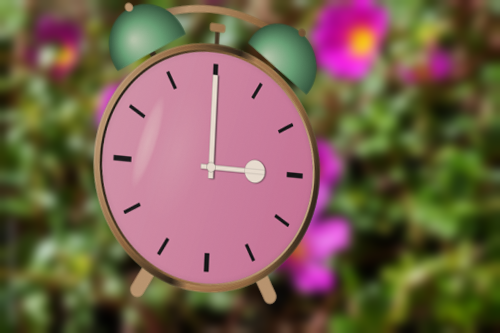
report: 3h00
